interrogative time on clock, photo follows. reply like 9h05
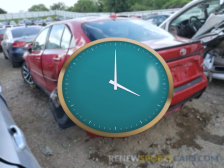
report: 4h00
